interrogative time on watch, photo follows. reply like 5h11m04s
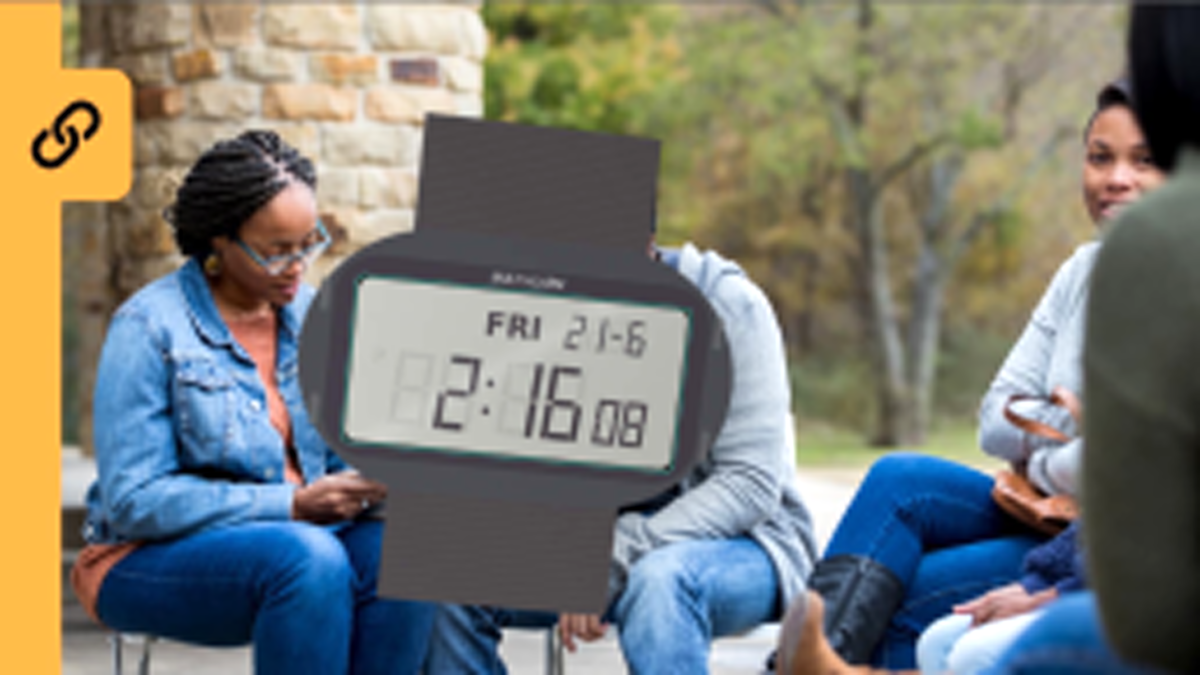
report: 2h16m08s
